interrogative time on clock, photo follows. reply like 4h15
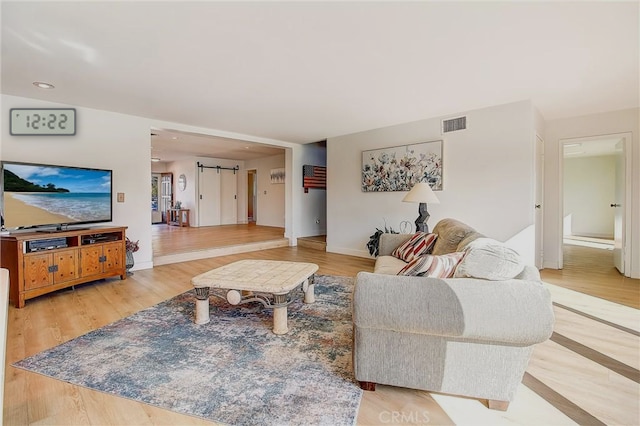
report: 12h22
